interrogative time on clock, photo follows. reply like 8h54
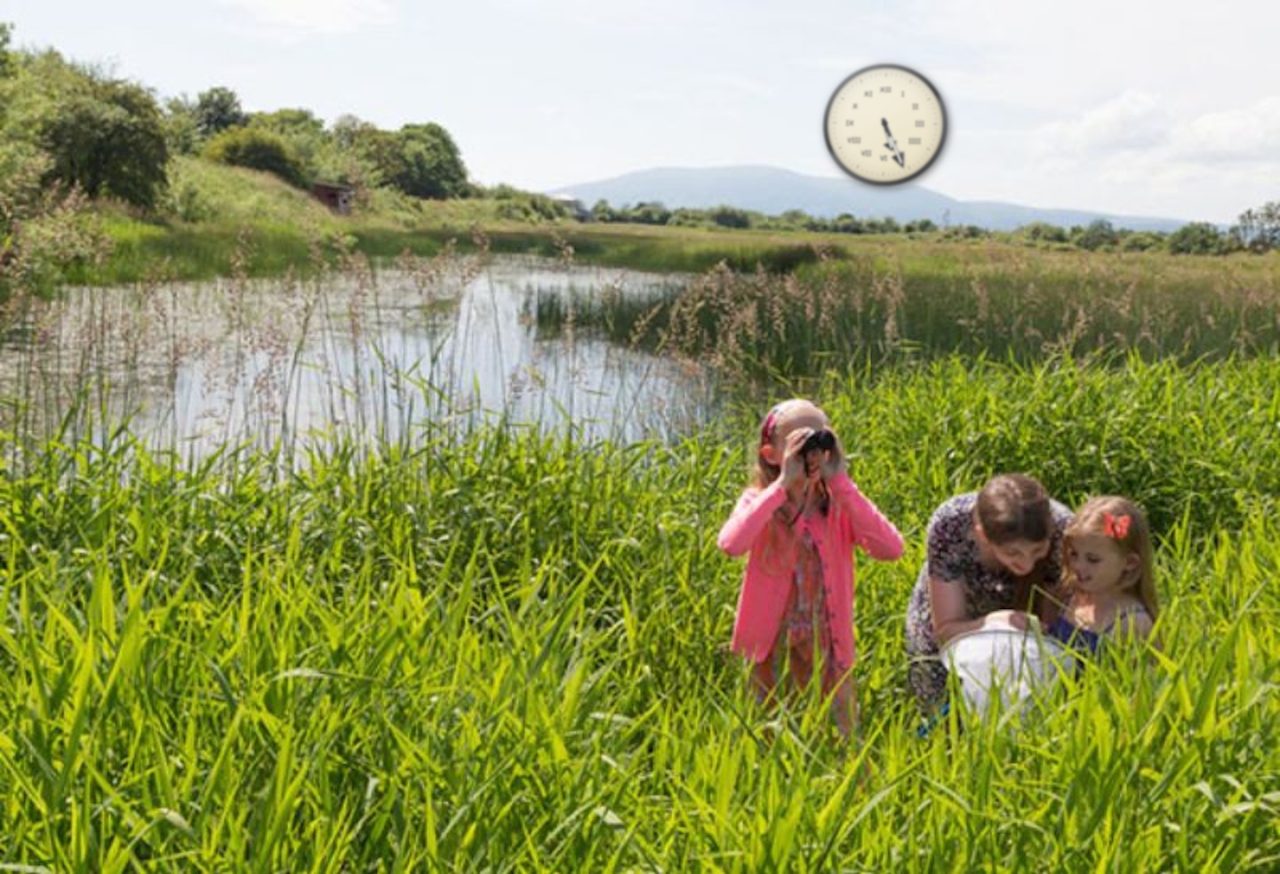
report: 5h26
